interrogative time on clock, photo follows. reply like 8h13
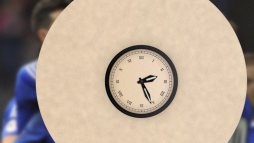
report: 2h26
